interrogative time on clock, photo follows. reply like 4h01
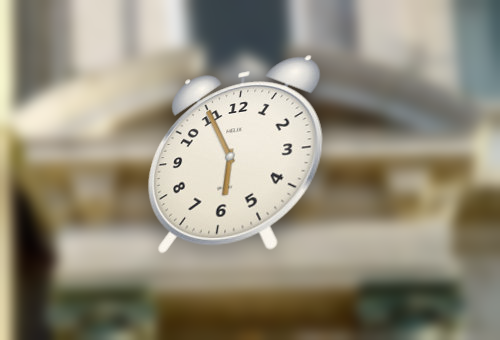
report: 5h55
